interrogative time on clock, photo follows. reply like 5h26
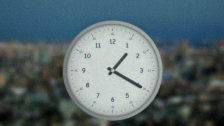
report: 1h20
